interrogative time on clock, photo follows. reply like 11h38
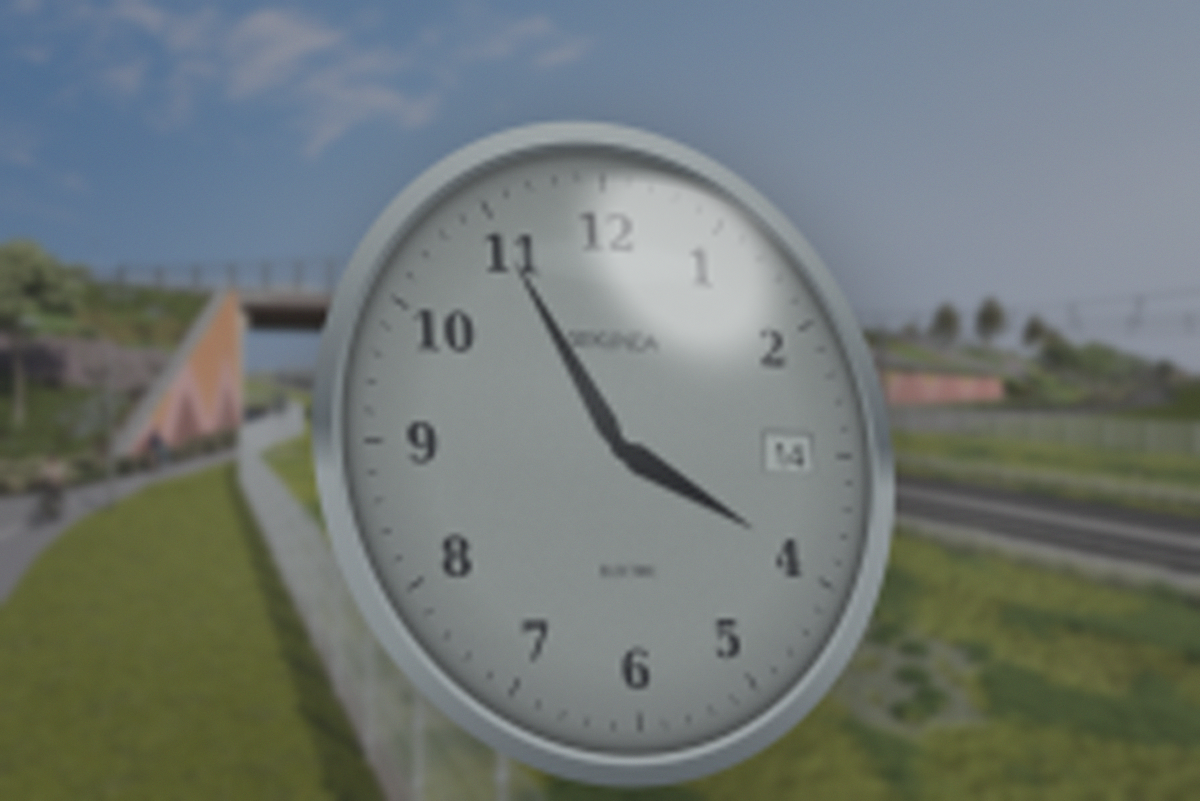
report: 3h55
